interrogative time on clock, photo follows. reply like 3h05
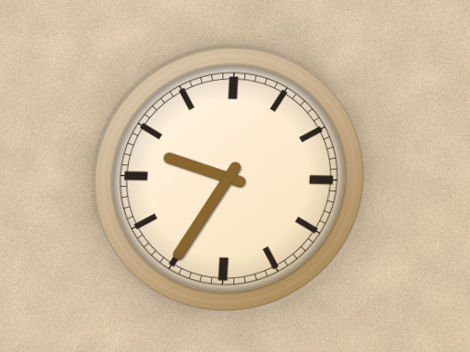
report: 9h35
